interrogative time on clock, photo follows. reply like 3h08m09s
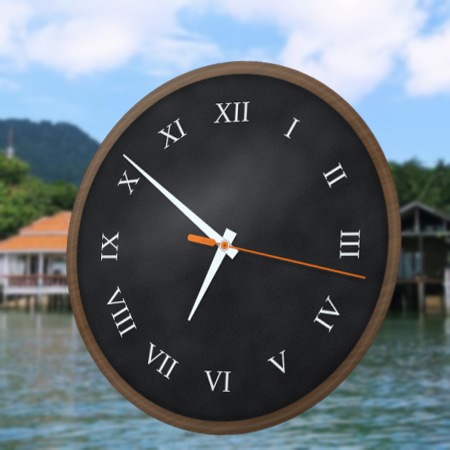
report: 6h51m17s
